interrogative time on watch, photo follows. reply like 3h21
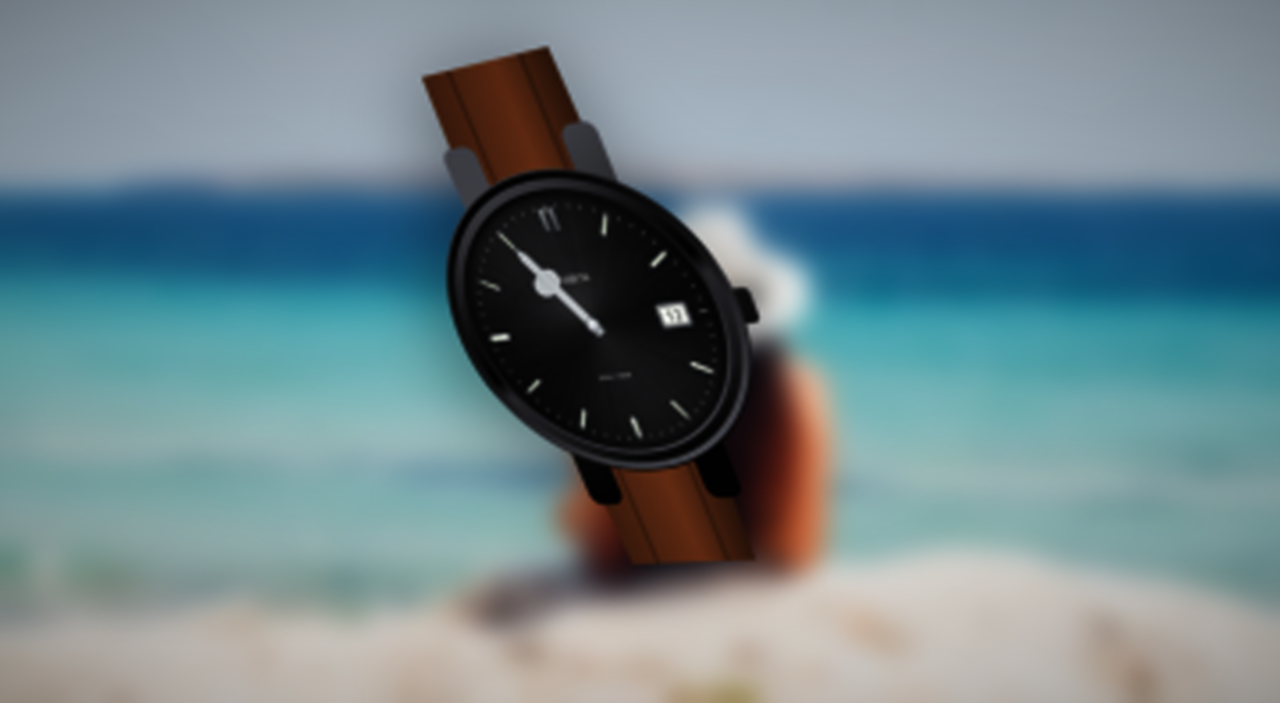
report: 10h55
